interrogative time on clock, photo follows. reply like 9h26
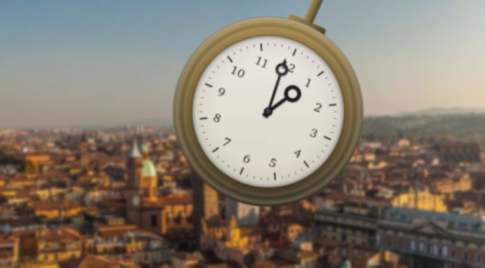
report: 12h59
